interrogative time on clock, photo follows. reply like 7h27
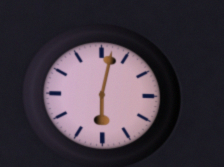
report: 6h02
